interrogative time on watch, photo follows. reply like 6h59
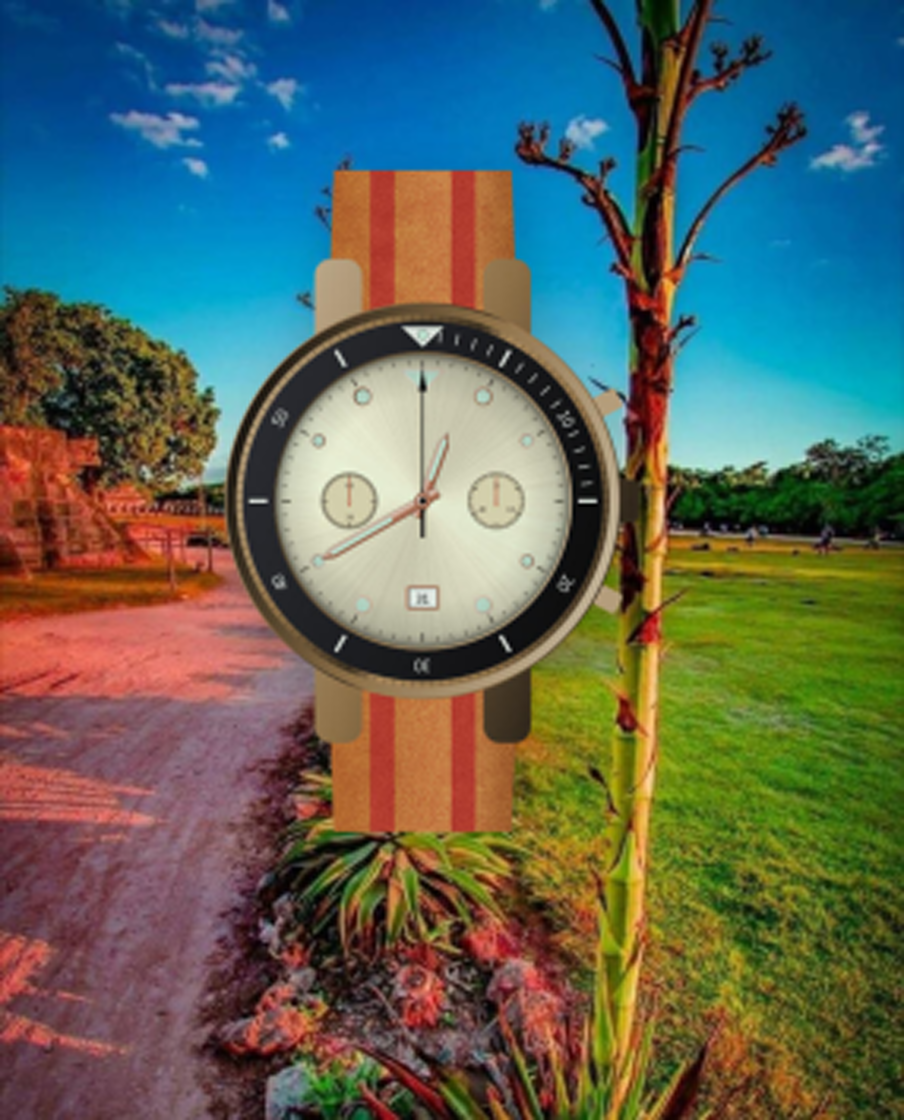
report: 12h40
